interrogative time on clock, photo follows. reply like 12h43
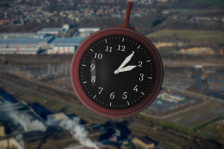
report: 2h05
